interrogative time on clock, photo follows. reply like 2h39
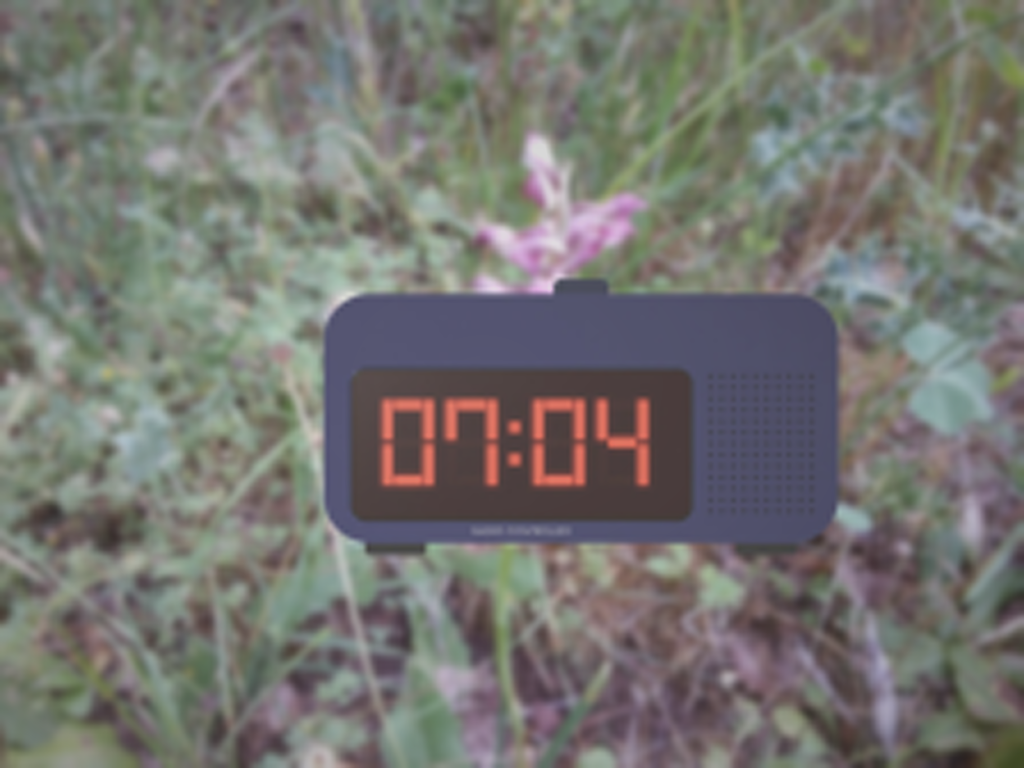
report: 7h04
